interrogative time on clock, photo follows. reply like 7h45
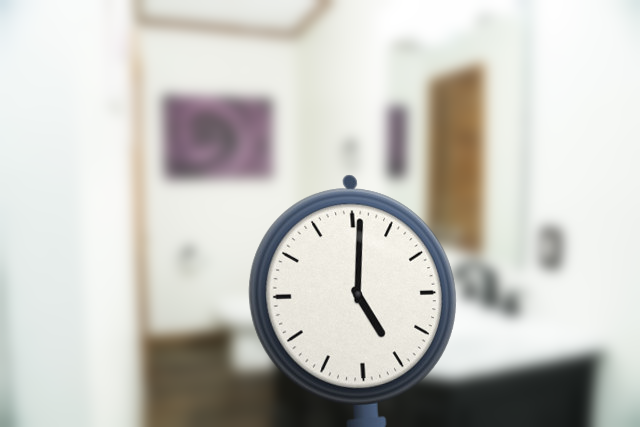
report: 5h01
